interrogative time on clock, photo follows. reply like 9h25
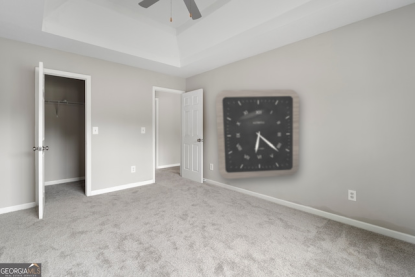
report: 6h22
